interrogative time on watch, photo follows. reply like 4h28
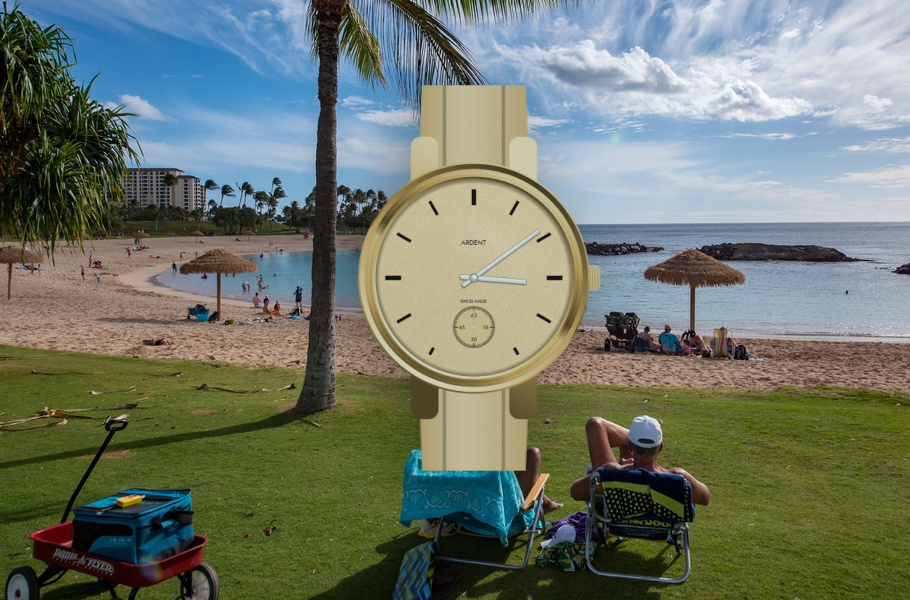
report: 3h09
